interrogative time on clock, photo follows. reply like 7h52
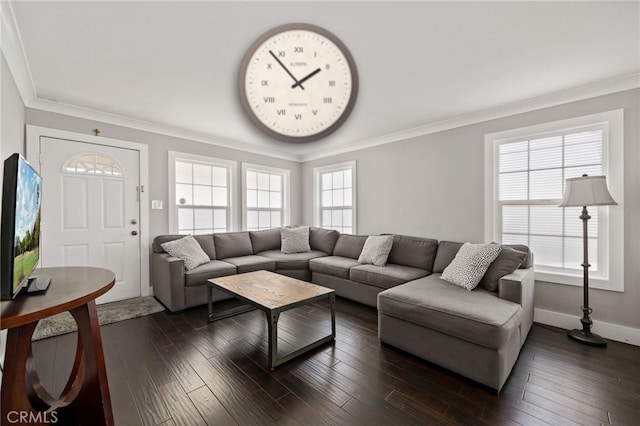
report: 1h53
